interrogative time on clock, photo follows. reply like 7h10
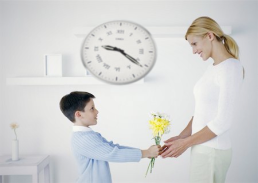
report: 9h21
